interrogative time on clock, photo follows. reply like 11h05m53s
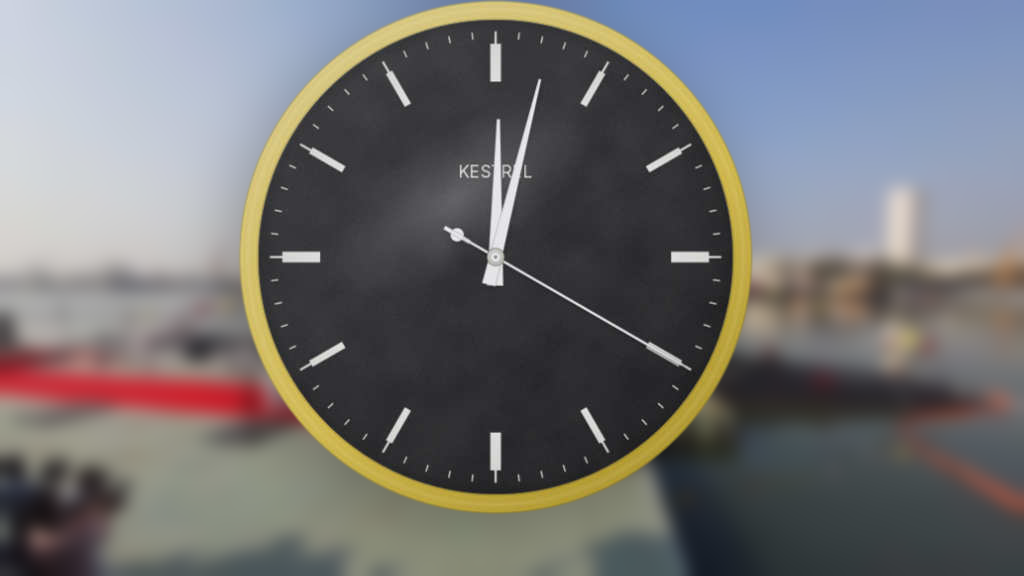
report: 12h02m20s
